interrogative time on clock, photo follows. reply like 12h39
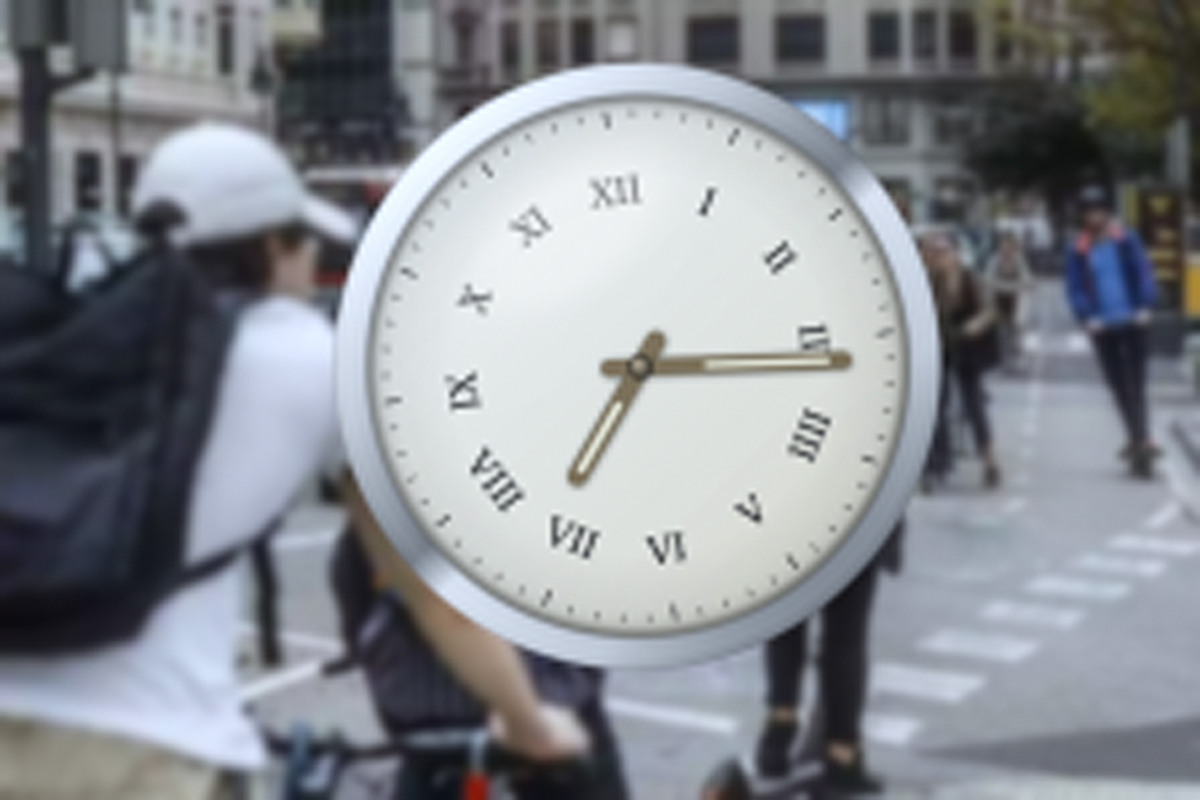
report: 7h16
